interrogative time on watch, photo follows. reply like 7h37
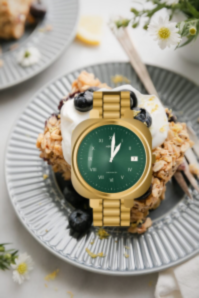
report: 1h01
